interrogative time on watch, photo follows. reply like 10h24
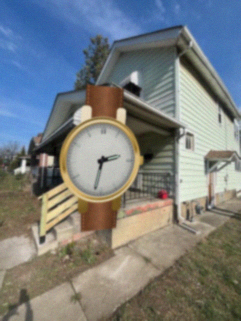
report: 2h32
